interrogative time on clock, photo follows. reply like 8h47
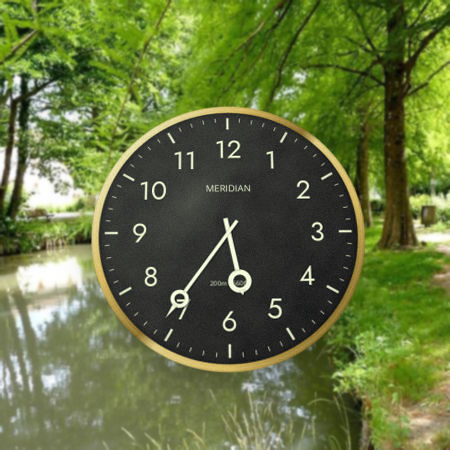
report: 5h36
